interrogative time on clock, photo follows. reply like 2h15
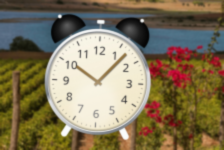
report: 10h07
